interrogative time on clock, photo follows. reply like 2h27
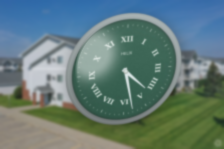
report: 4h28
